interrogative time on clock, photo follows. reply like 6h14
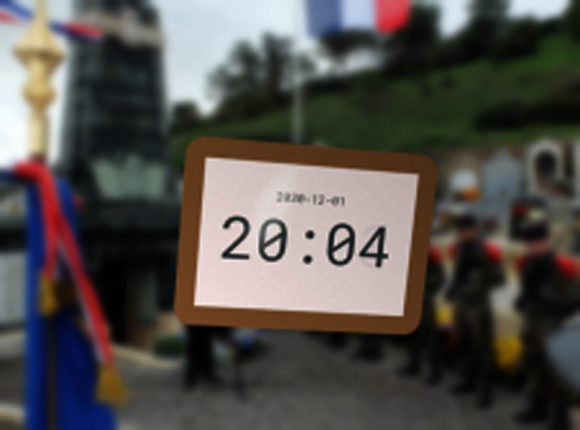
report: 20h04
